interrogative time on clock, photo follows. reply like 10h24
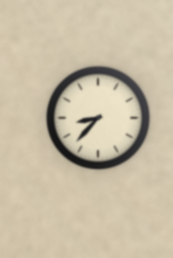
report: 8h37
